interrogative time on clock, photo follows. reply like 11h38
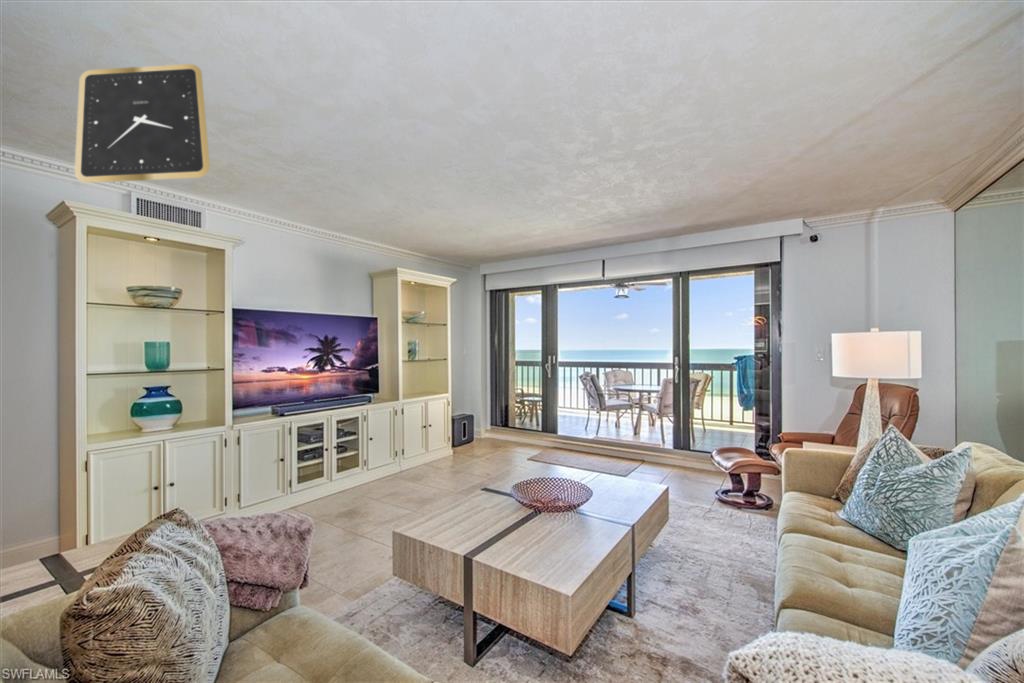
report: 3h38
